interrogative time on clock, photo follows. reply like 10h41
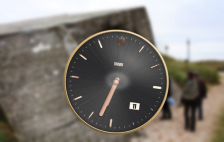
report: 6h33
